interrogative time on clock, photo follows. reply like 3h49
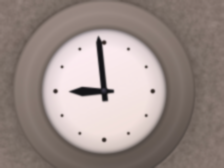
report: 8h59
